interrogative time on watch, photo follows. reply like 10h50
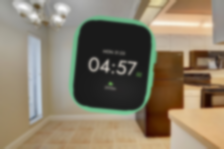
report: 4h57
